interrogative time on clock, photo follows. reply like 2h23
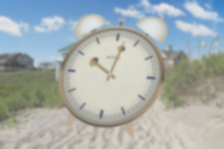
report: 10h02
